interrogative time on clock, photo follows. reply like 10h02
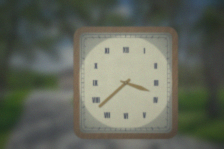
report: 3h38
